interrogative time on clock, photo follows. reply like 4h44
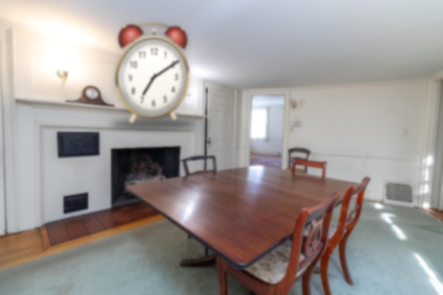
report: 7h10
